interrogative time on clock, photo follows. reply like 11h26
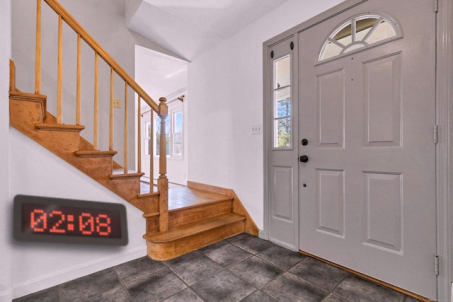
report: 2h08
